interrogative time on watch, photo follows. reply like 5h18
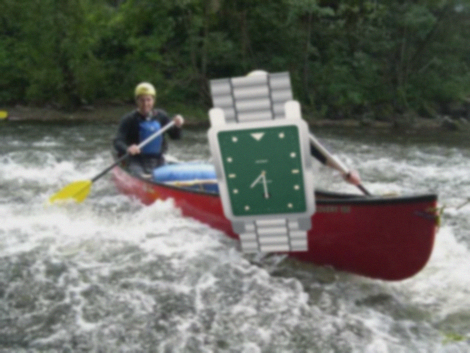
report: 7h30
